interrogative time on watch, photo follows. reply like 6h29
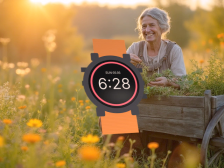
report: 6h28
